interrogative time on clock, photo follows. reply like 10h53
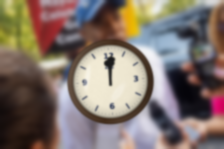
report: 12h01
